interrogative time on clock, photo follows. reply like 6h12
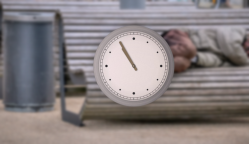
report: 10h55
